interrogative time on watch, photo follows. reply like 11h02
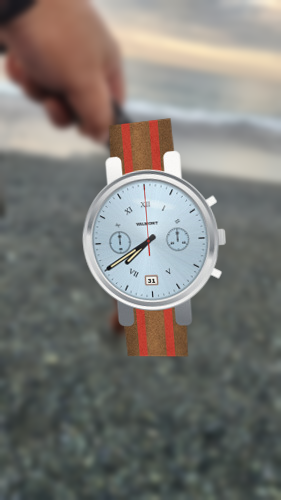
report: 7h40
